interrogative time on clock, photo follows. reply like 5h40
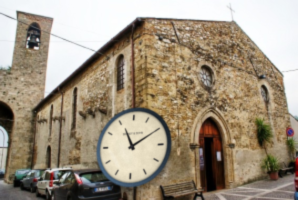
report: 11h10
